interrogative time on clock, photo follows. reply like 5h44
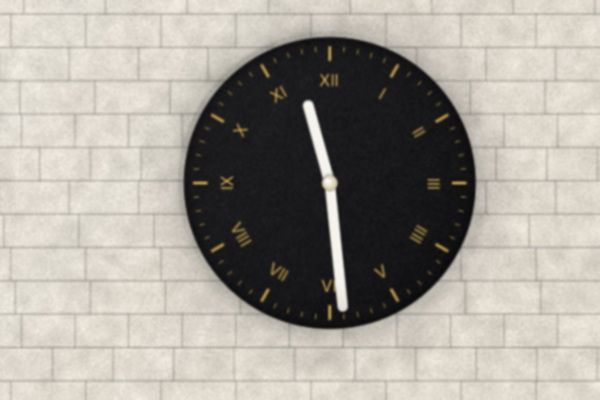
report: 11h29
